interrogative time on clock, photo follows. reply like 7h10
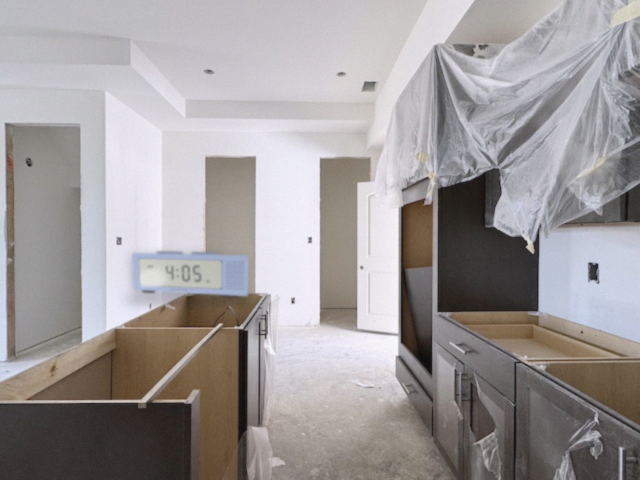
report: 4h05
